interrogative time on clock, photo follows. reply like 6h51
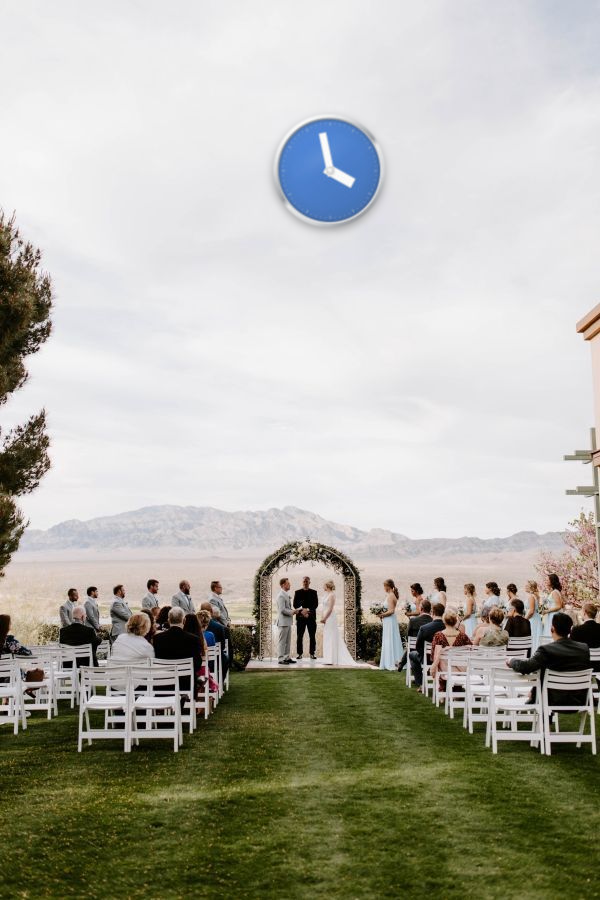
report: 3h58
